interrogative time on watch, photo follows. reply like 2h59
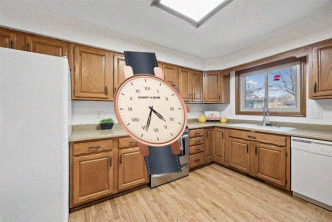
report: 4h34
